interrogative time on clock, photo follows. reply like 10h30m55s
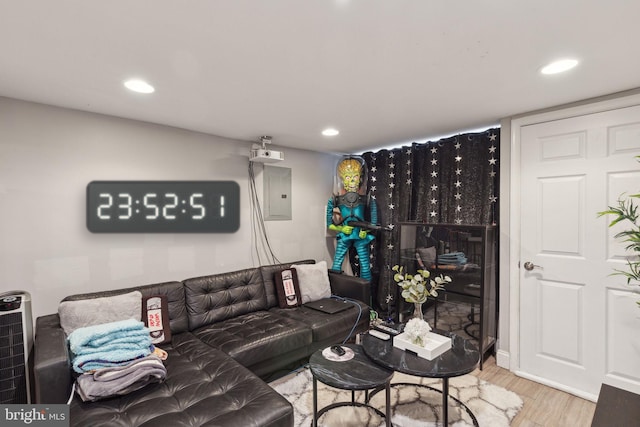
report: 23h52m51s
